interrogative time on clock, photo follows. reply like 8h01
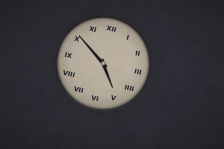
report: 4h51
